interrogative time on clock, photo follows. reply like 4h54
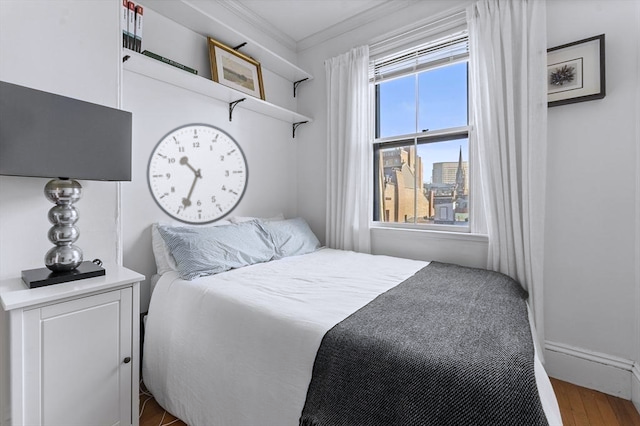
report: 10h34
